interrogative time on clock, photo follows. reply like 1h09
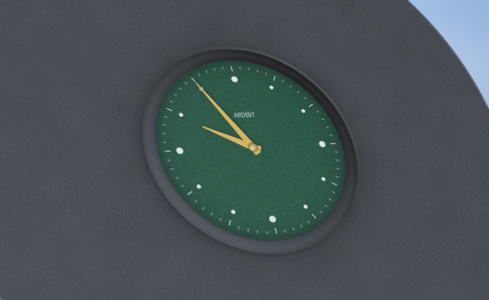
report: 9h55
